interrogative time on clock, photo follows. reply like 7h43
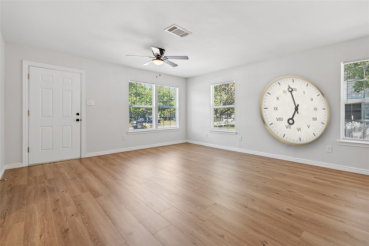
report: 6h58
